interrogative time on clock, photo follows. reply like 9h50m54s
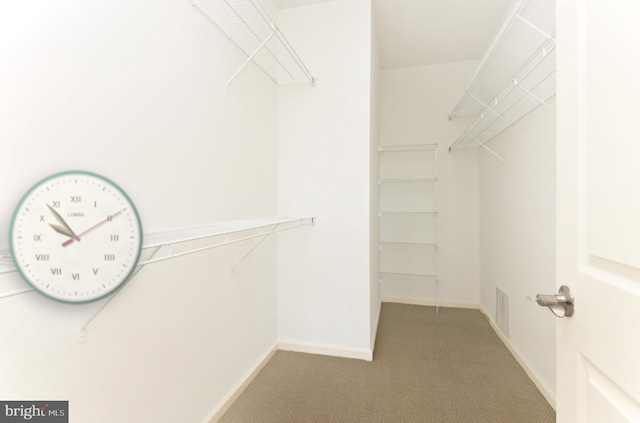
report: 9h53m10s
